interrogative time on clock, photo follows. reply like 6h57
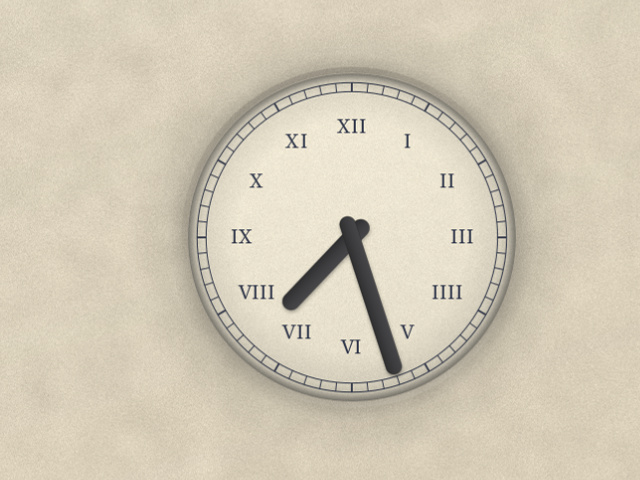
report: 7h27
